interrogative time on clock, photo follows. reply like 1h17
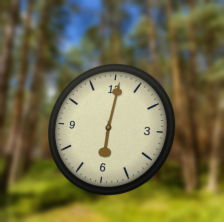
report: 6h01
